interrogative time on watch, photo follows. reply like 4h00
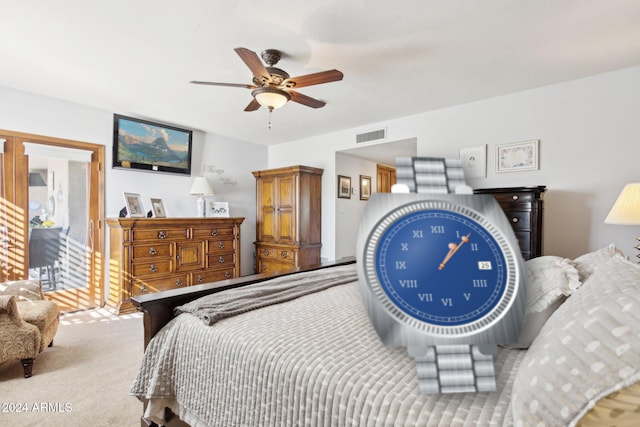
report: 1h07
